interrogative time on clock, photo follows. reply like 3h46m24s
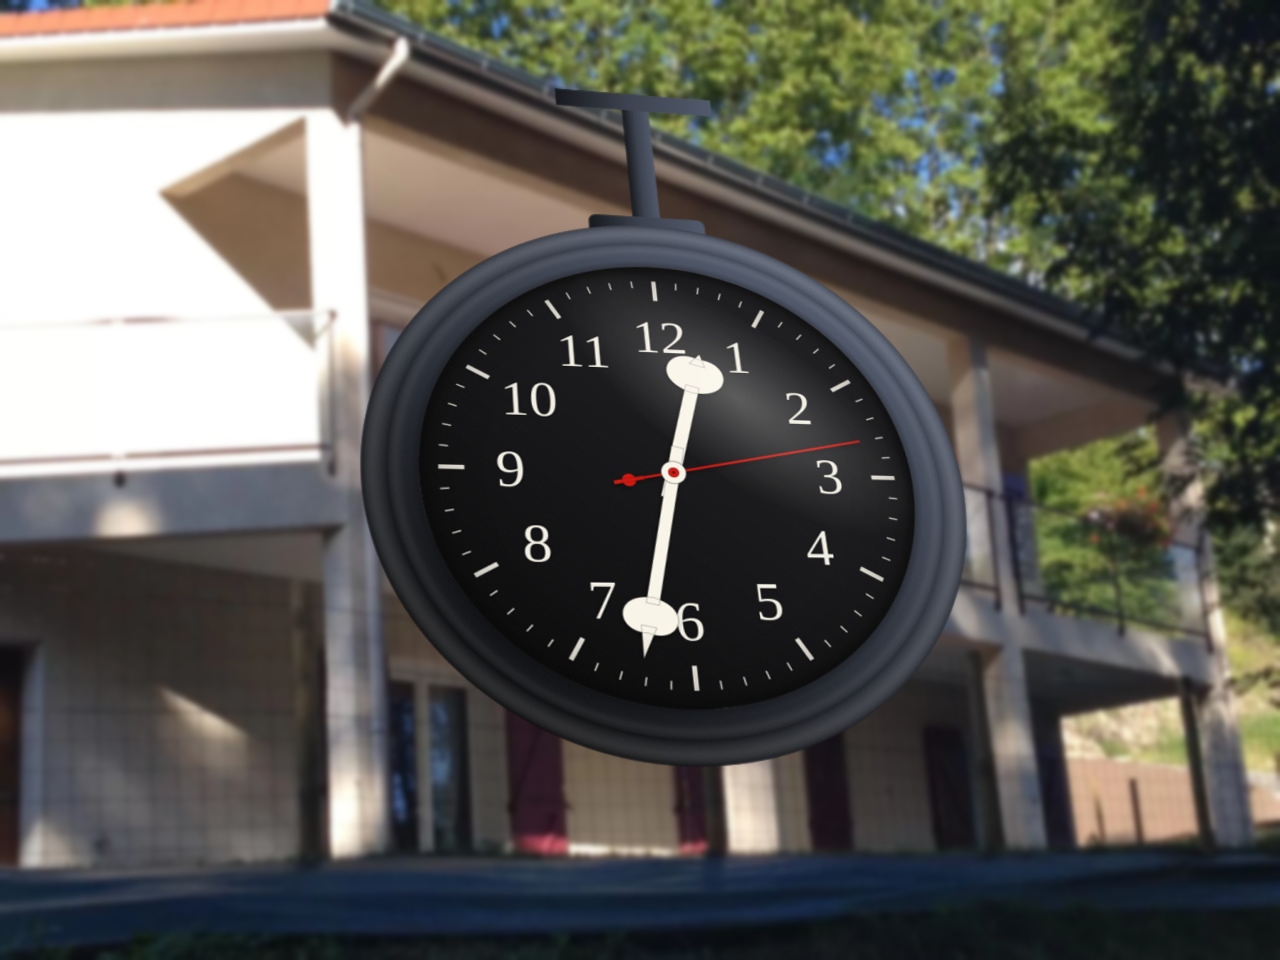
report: 12h32m13s
